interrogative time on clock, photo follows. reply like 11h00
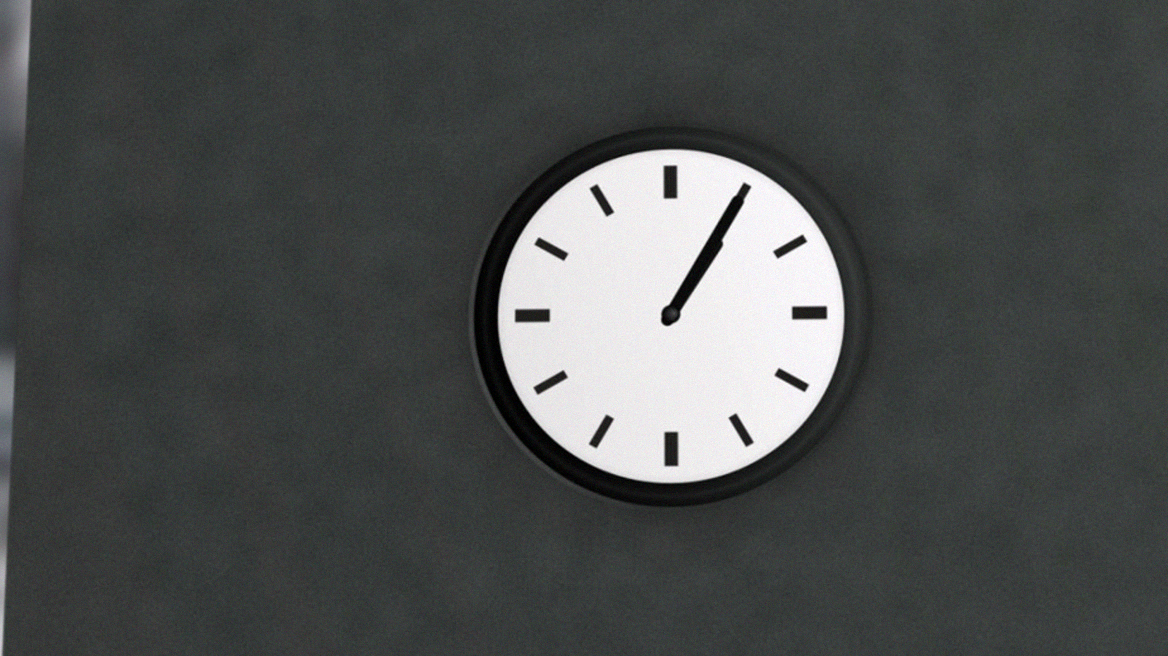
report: 1h05
